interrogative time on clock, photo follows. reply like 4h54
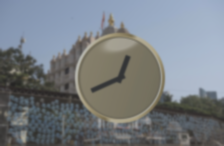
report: 12h41
